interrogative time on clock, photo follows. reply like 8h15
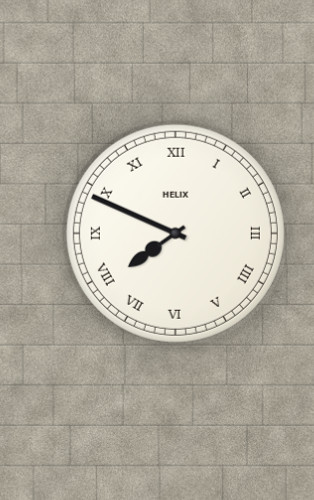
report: 7h49
